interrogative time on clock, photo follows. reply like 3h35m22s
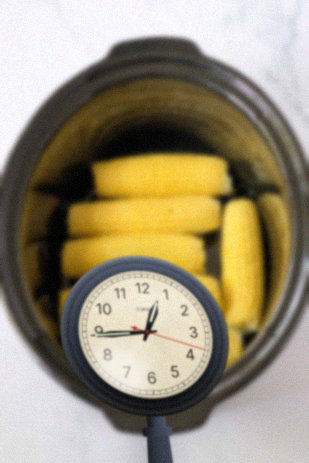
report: 12h44m18s
